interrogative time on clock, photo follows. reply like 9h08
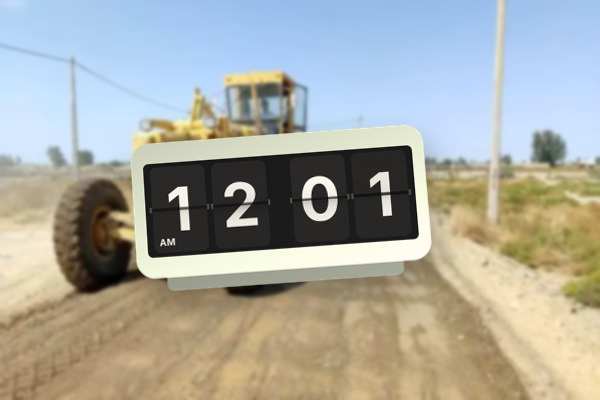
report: 12h01
